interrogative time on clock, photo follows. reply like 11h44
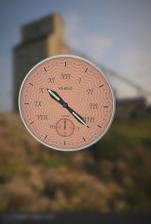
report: 10h22
